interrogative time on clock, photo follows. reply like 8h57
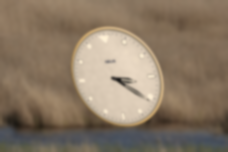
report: 3h21
